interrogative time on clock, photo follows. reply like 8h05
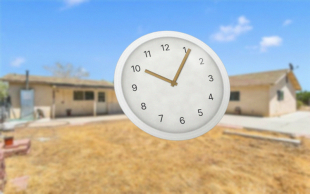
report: 10h06
